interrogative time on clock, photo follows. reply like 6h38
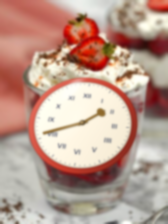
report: 1h41
